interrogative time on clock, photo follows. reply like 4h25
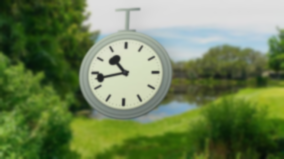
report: 10h43
